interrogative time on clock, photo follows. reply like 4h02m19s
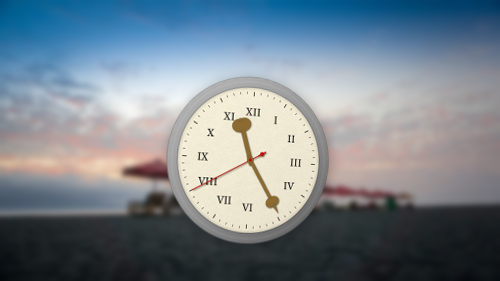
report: 11h24m40s
